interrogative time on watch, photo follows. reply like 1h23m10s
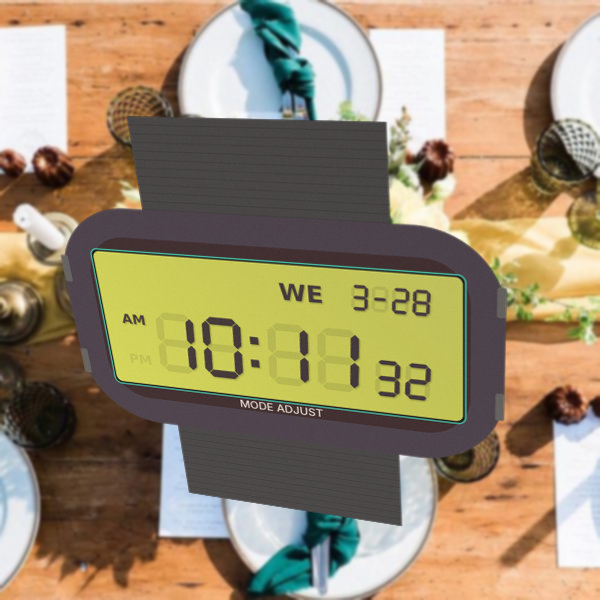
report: 10h11m32s
